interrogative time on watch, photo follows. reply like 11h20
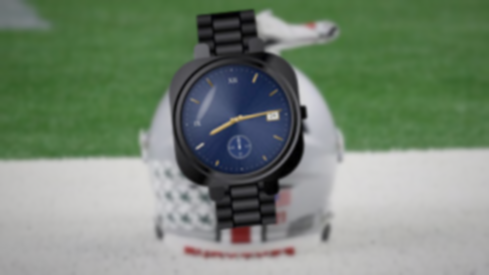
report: 8h14
